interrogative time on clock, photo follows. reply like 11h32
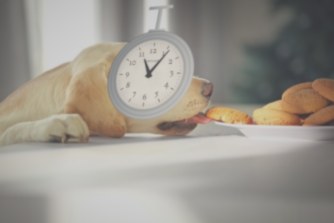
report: 11h06
